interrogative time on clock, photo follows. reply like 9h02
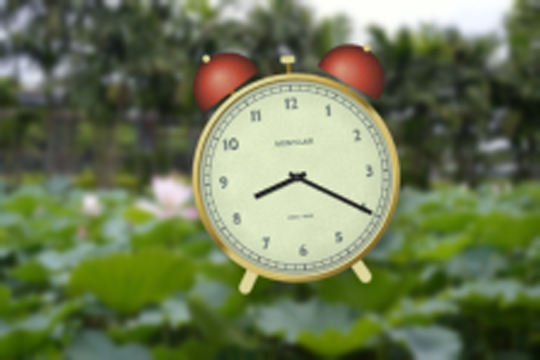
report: 8h20
